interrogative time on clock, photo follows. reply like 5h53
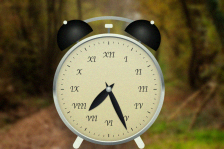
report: 7h26
